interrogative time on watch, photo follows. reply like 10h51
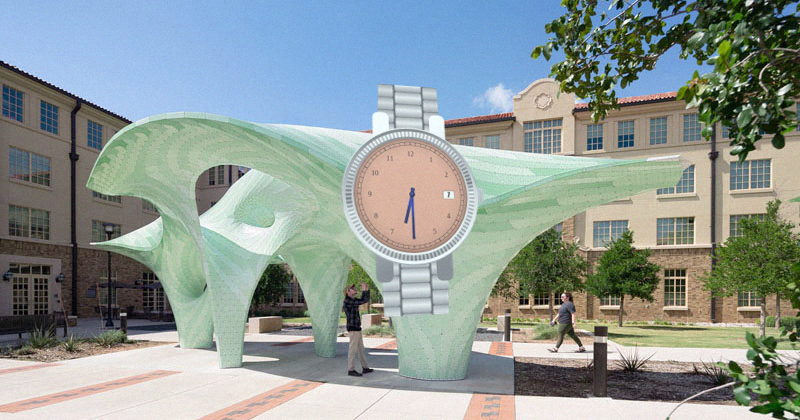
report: 6h30
